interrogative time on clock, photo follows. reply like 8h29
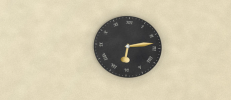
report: 6h13
